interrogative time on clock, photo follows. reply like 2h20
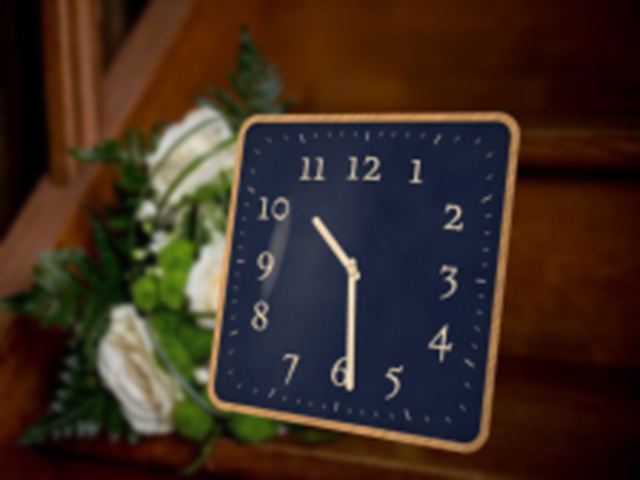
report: 10h29
